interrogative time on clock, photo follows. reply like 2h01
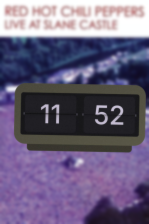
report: 11h52
